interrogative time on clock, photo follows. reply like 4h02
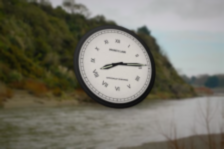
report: 8h14
